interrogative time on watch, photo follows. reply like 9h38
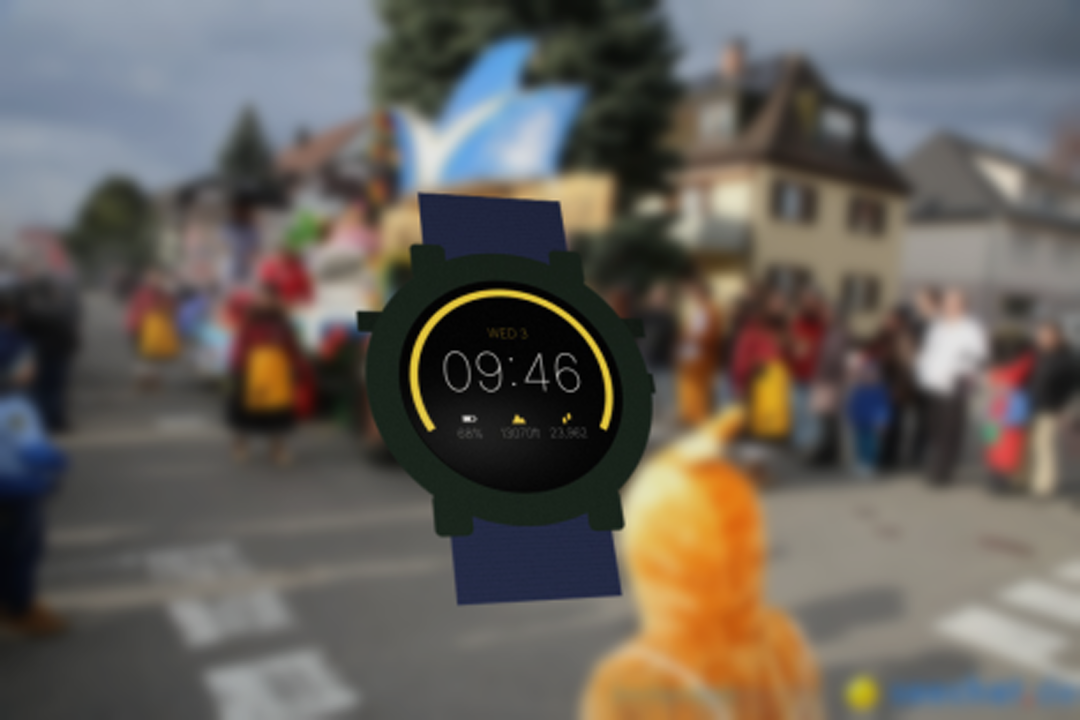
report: 9h46
